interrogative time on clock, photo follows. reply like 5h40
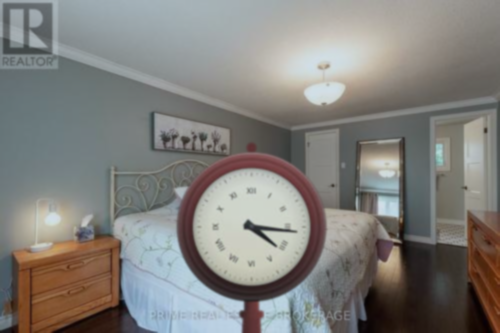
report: 4h16
